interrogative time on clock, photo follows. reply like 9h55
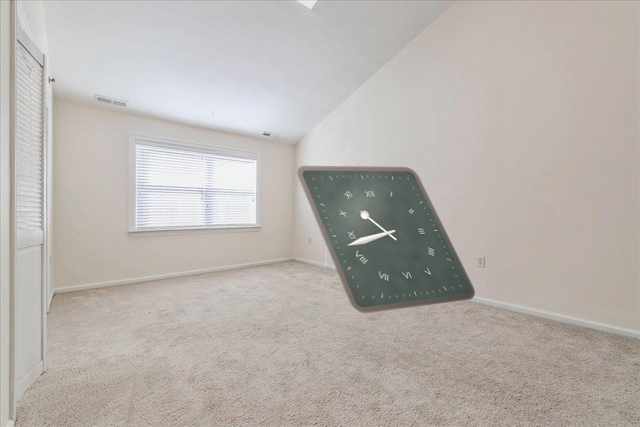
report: 10h43
